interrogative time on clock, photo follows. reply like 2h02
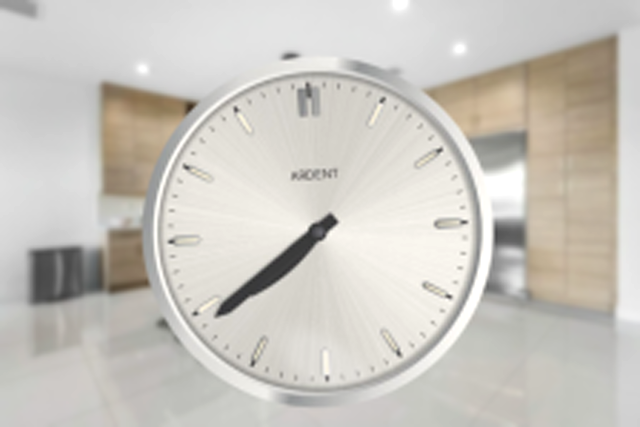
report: 7h39
